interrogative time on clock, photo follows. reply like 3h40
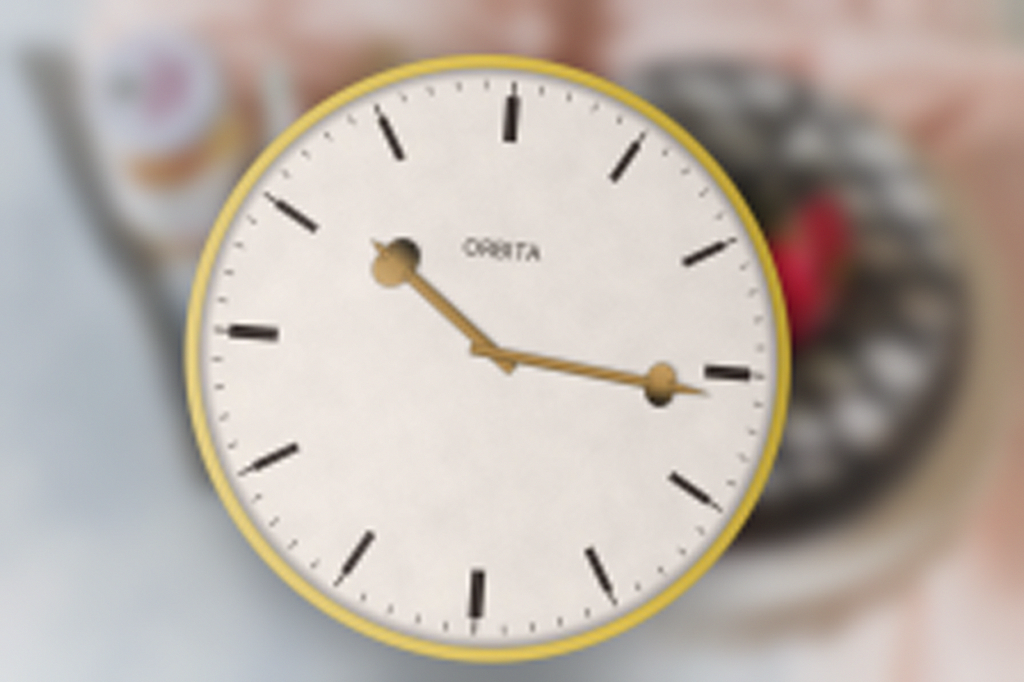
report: 10h16
